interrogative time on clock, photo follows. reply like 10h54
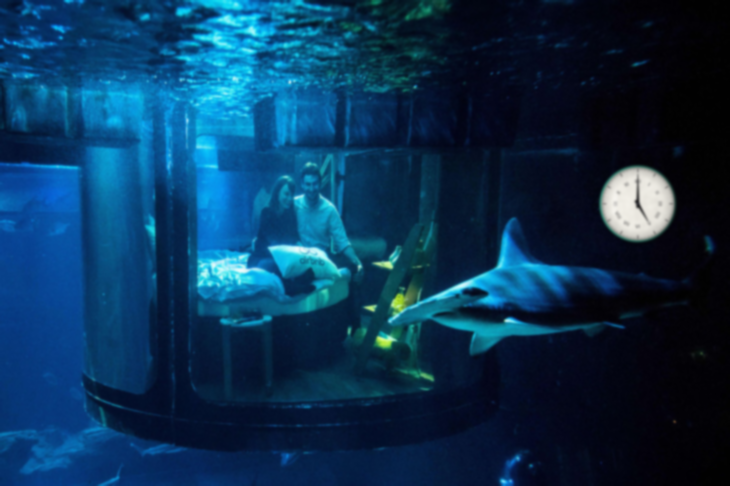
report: 5h00
